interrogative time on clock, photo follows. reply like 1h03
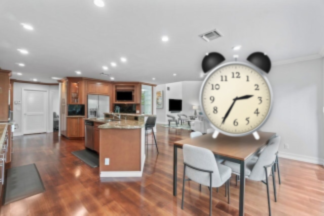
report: 2h35
